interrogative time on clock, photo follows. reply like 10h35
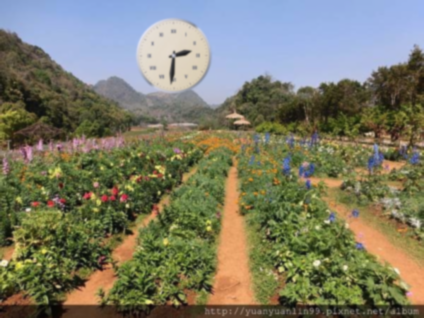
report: 2h31
